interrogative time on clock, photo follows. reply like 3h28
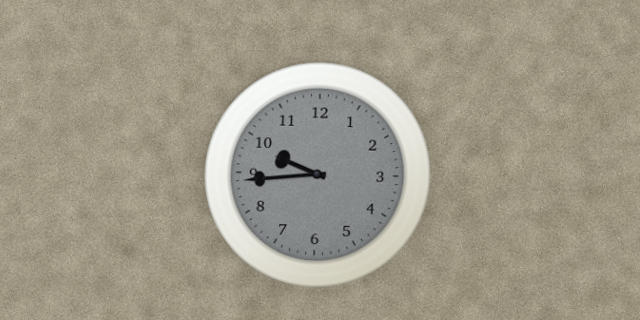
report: 9h44
